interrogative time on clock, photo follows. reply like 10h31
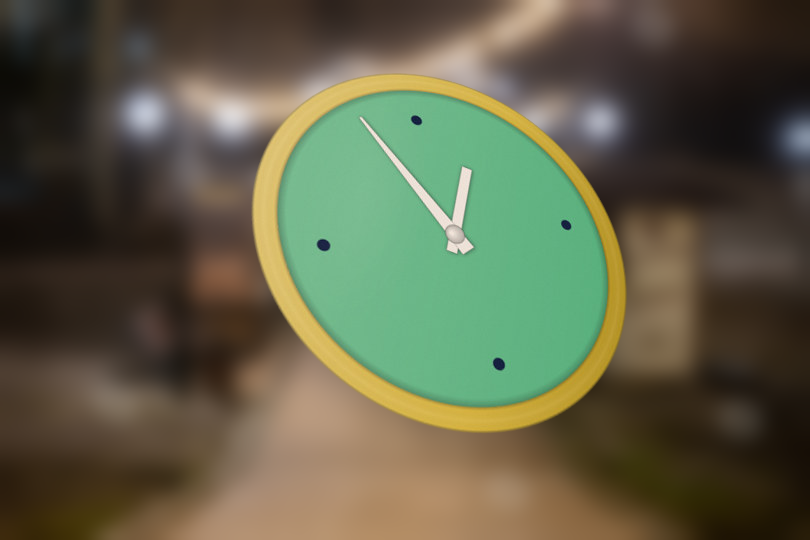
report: 12h56
